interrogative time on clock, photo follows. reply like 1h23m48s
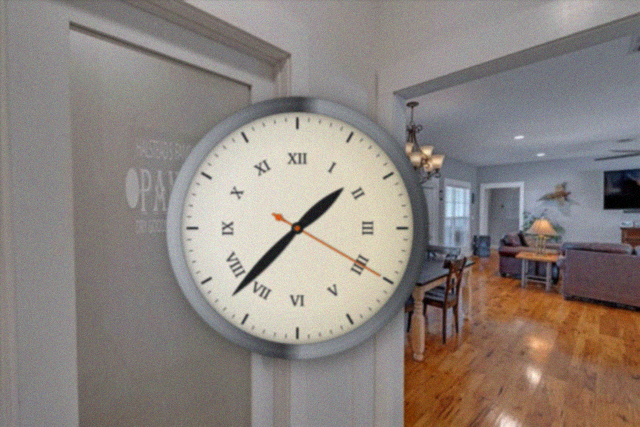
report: 1h37m20s
